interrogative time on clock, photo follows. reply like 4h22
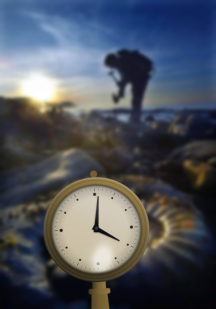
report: 4h01
